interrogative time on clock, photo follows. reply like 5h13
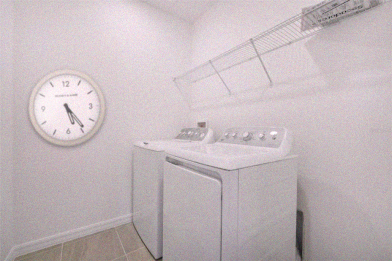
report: 5h24
